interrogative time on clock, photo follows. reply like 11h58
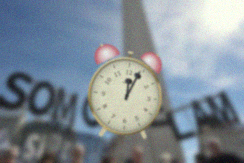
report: 12h04
